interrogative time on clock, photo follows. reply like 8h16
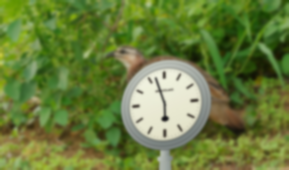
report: 5h57
